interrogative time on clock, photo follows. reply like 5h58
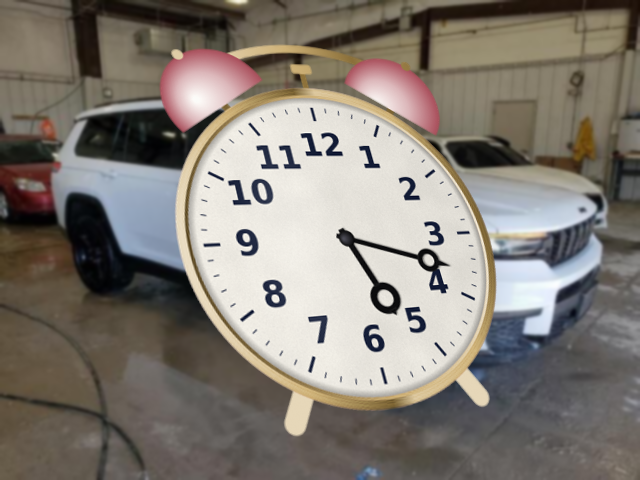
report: 5h18
